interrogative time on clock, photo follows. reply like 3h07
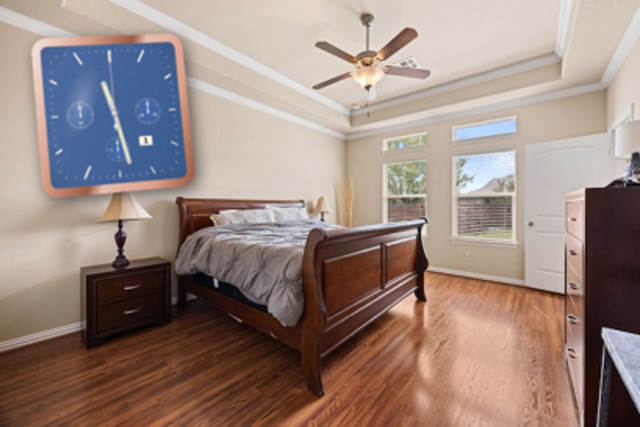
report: 11h28
